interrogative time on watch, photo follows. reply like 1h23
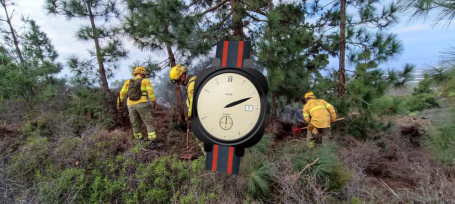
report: 2h11
